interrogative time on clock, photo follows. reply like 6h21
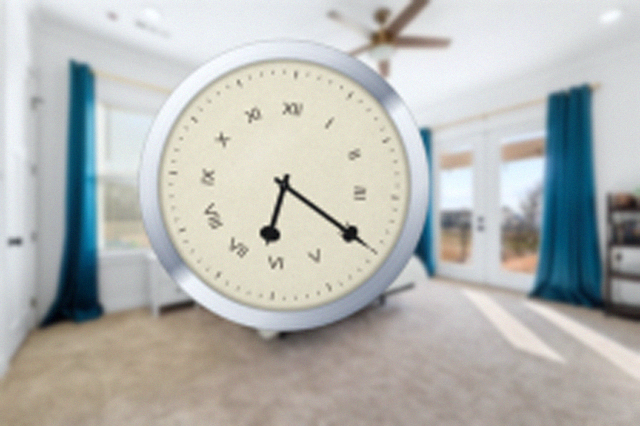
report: 6h20
